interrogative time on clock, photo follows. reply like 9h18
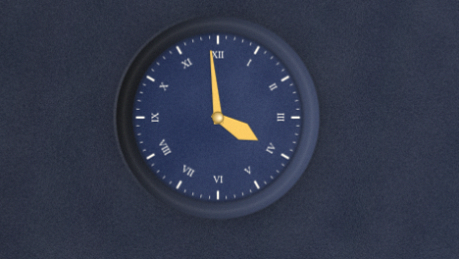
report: 3h59
